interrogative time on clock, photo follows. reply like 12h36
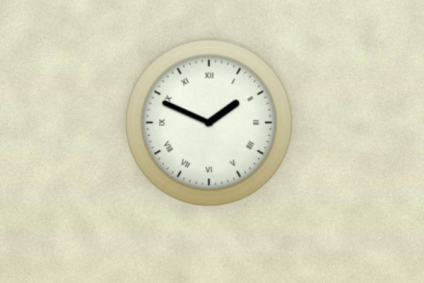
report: 1h49
